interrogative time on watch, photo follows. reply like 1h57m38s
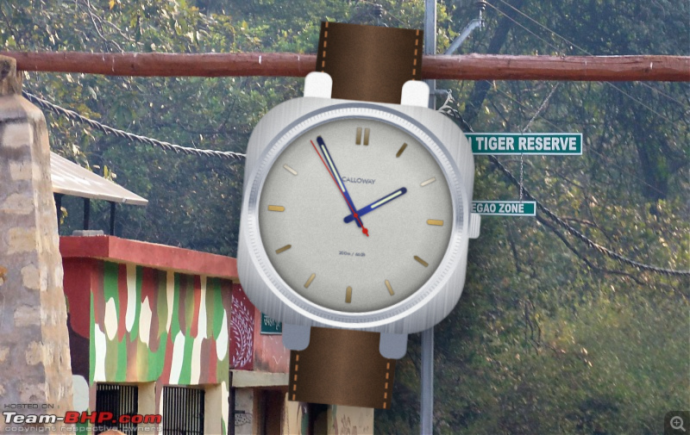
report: 1h54m54s
